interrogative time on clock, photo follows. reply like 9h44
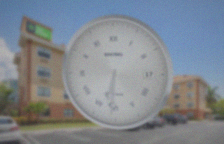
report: 6h31
